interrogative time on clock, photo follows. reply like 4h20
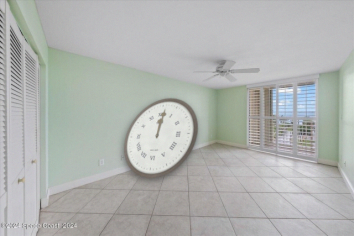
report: 12h01
